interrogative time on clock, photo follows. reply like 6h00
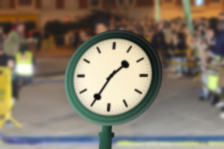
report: 1h35
